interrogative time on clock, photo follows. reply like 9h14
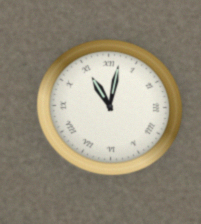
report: 11h02
